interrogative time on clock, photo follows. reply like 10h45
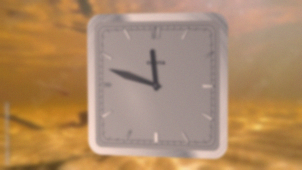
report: 11h48
